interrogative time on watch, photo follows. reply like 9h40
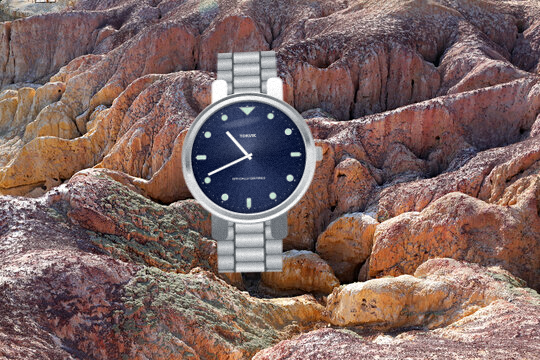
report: 10h41
